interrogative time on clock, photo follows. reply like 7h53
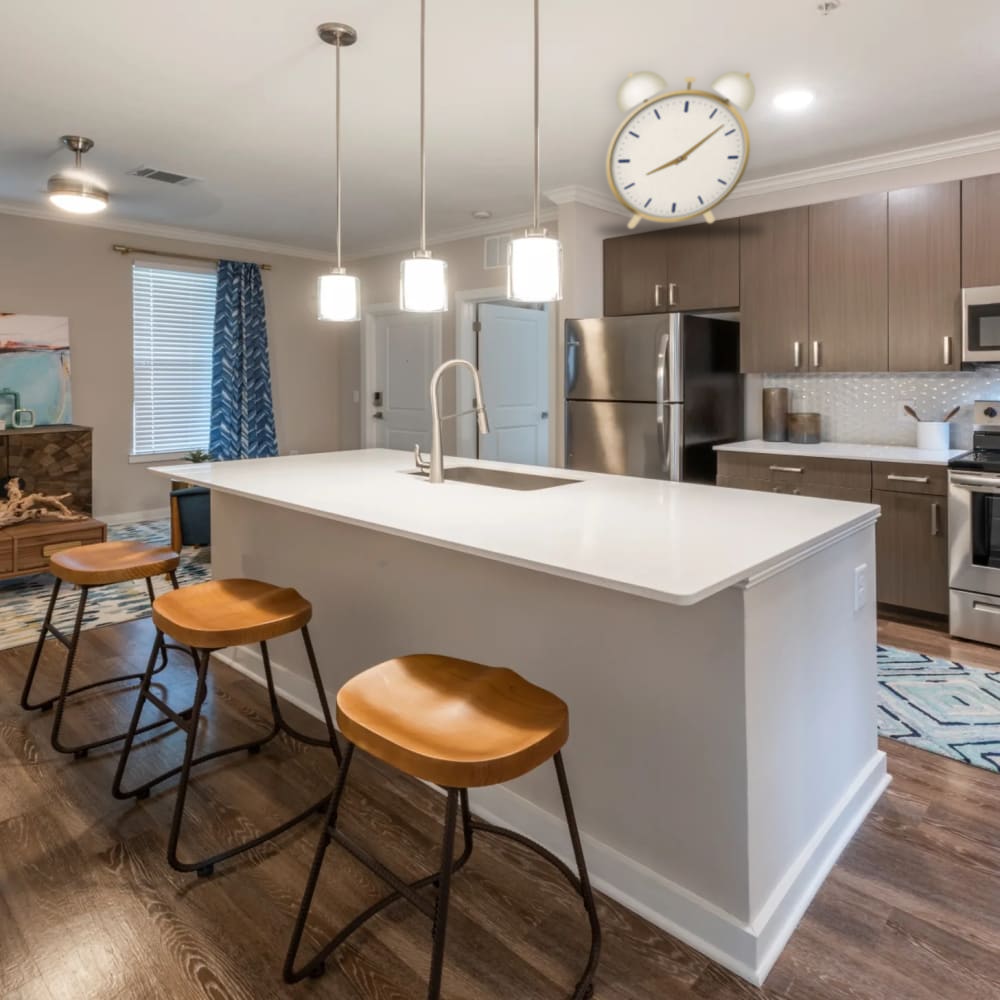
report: 8h08
